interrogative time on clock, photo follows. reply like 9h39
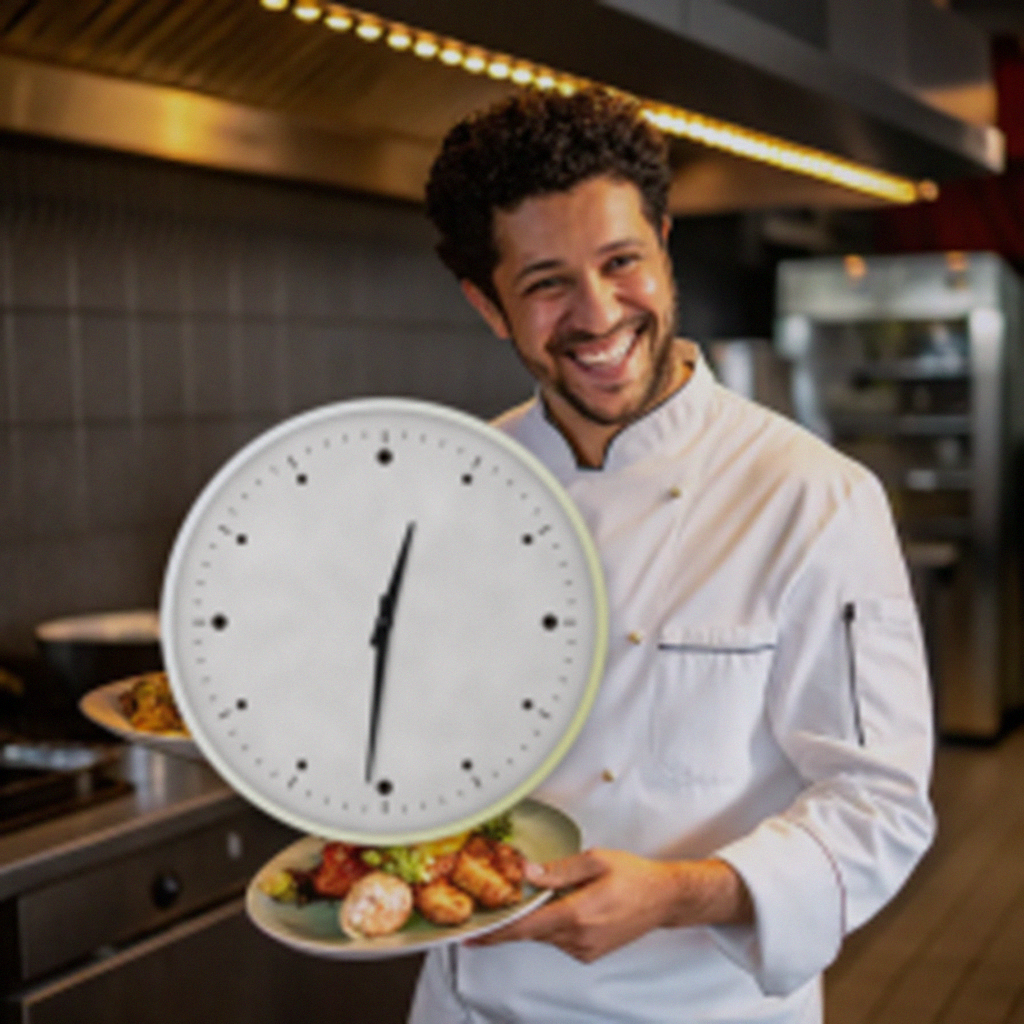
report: 12h31
